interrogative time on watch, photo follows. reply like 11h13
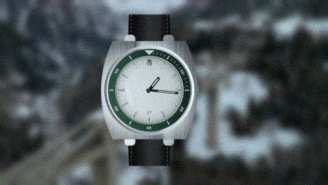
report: 1h16
